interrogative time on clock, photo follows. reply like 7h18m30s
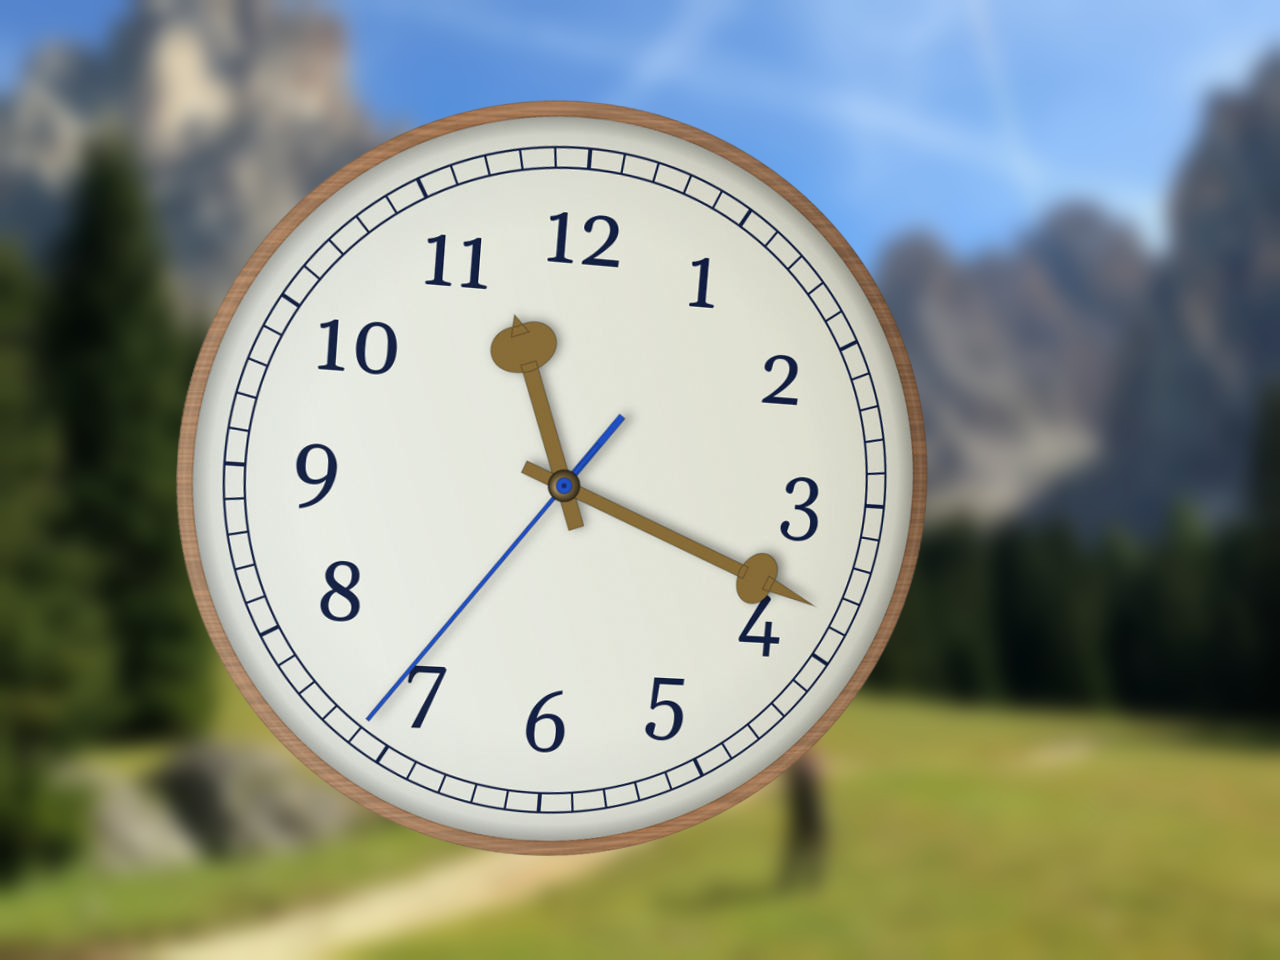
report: 11h18m36s
